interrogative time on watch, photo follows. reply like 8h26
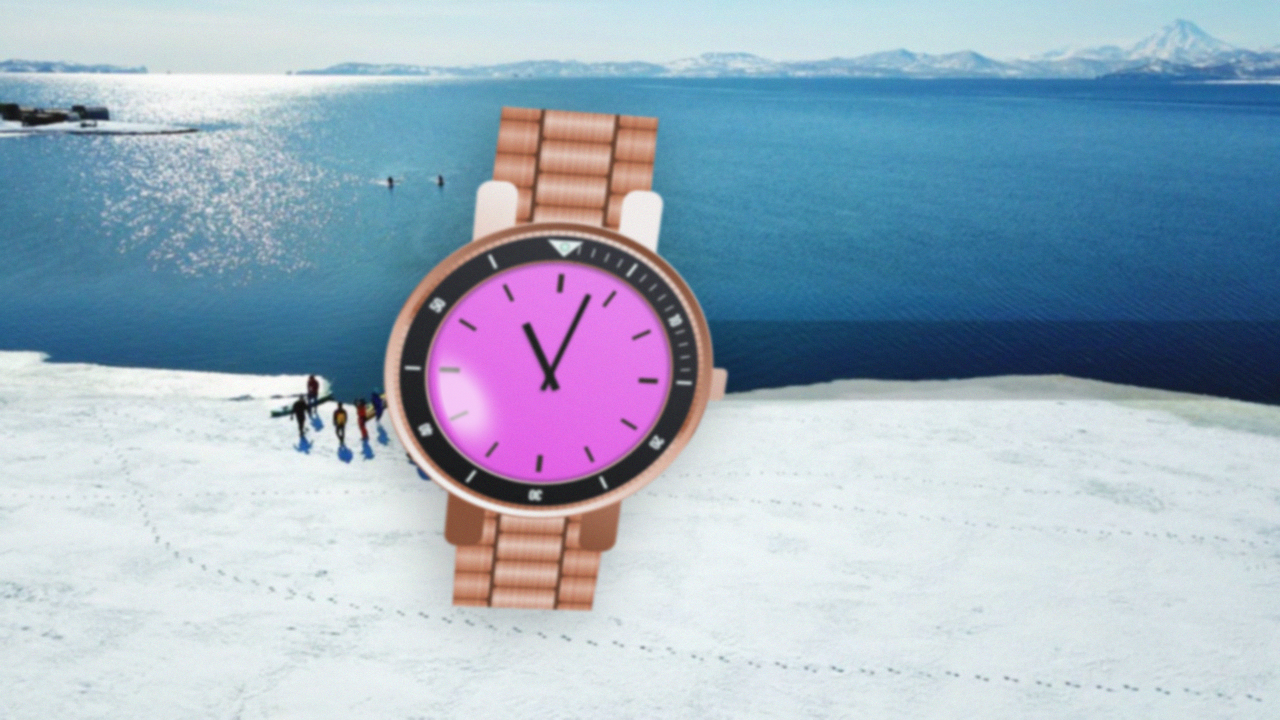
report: 11h03
